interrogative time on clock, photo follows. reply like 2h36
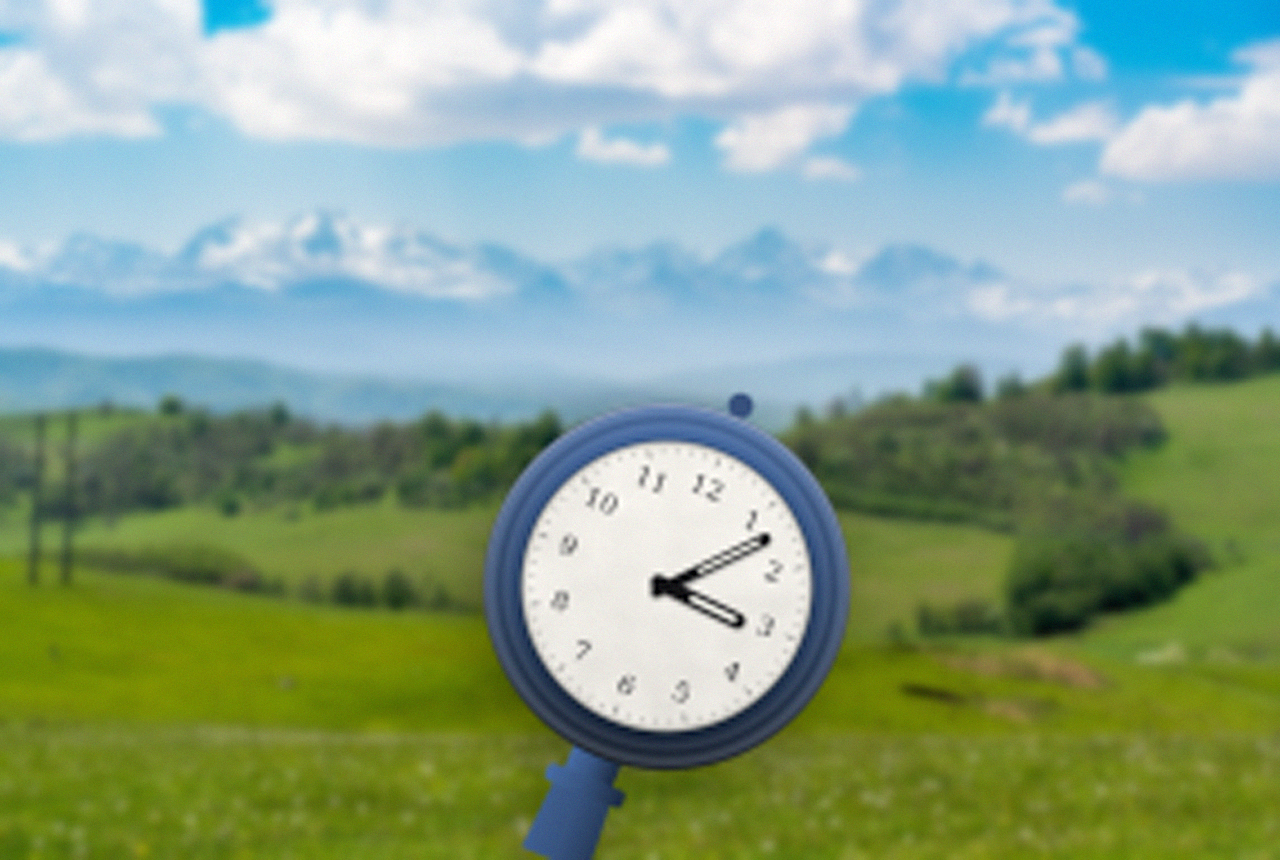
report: 3h07
